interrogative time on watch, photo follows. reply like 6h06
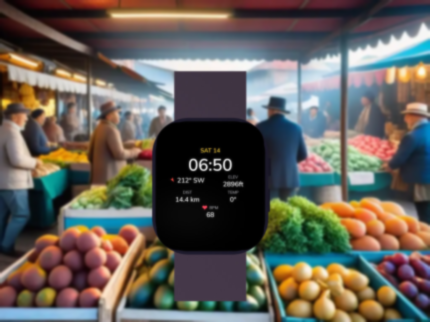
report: 6h50
